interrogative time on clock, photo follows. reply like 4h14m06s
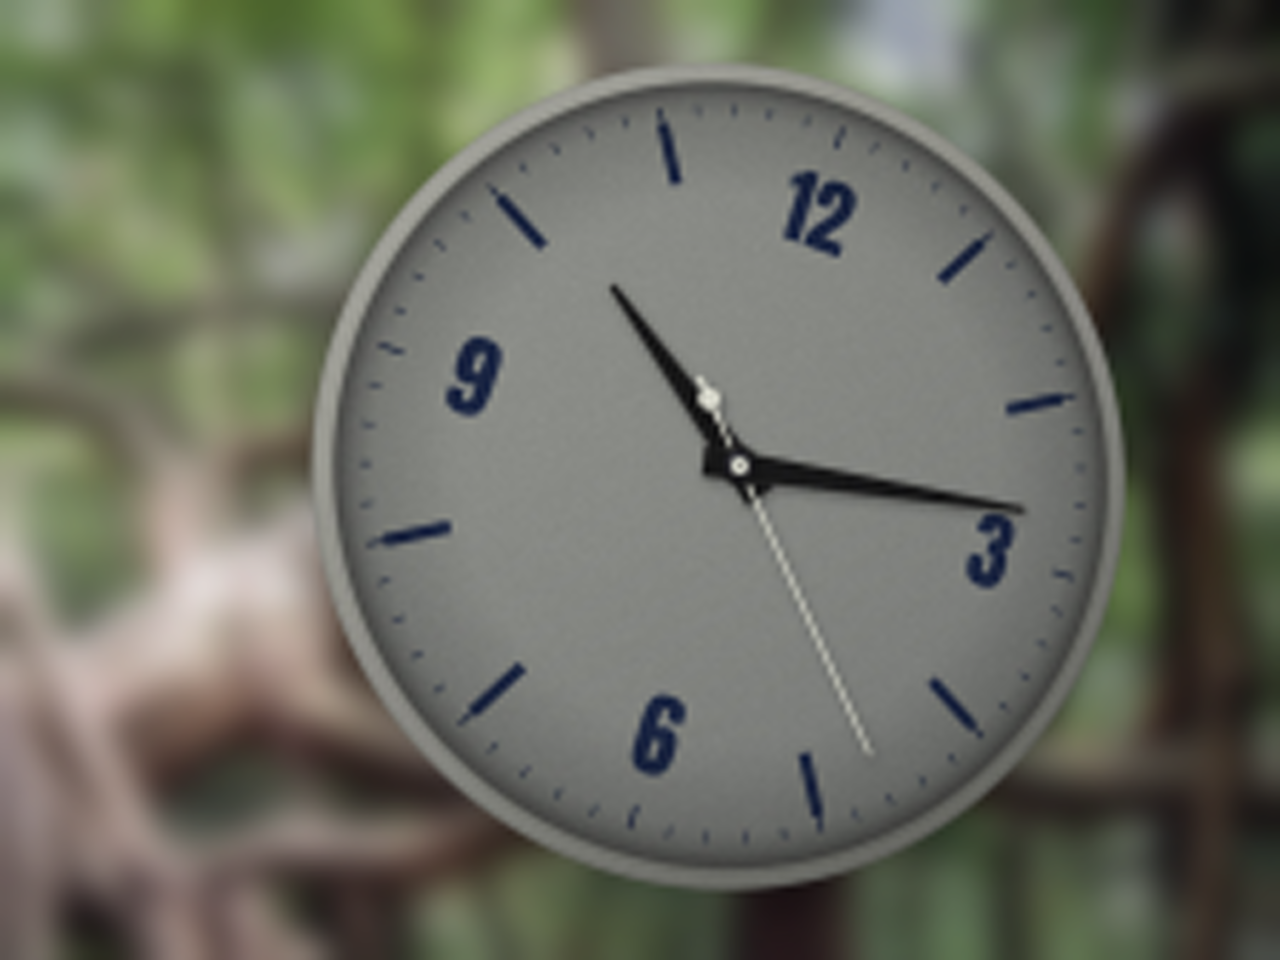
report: 10h13m23s
